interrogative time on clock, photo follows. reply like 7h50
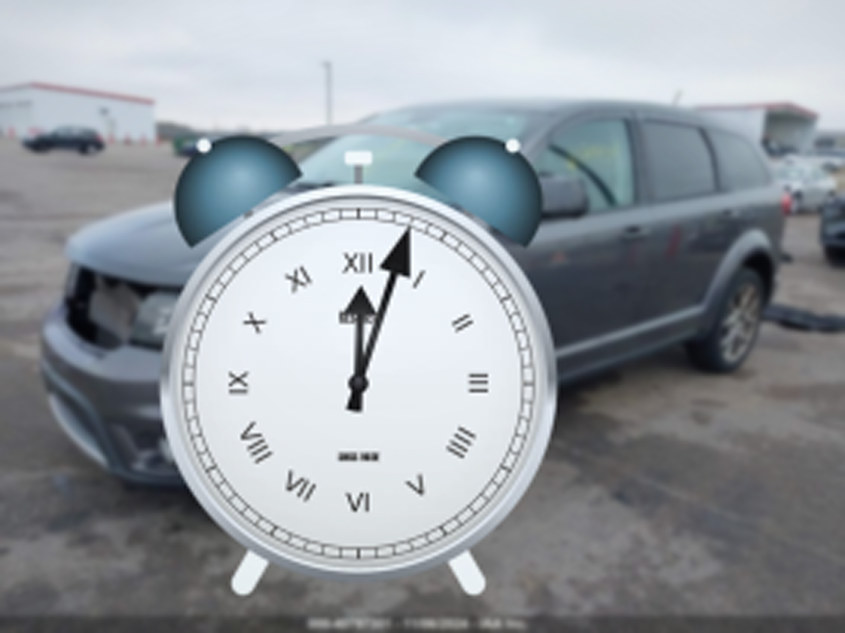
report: 12h03
